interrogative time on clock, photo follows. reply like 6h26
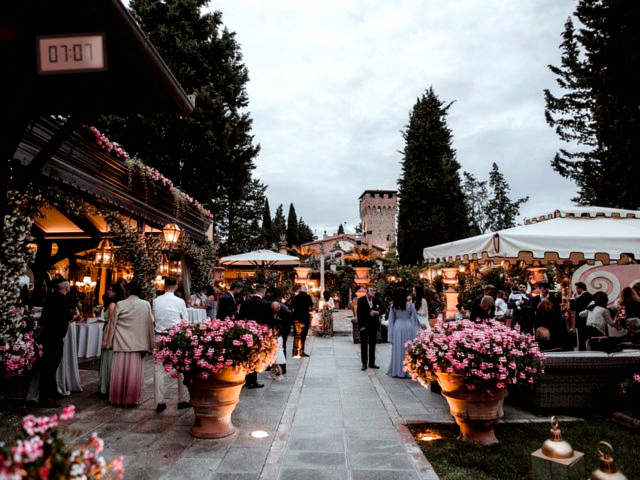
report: 7h07
